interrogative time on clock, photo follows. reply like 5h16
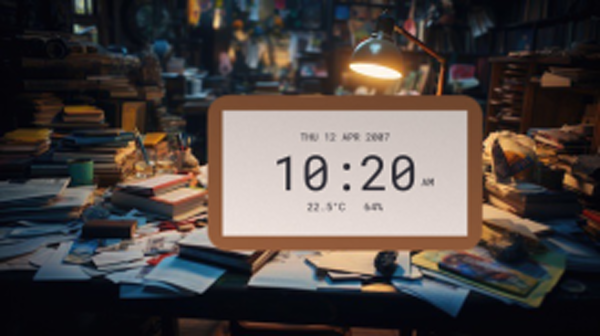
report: 10h20
